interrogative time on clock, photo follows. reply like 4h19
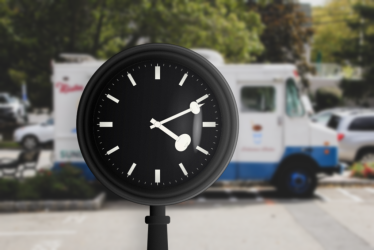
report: 4h11
